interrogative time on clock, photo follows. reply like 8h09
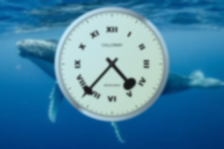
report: 4h37
